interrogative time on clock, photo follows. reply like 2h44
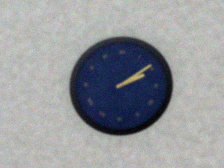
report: 2h09
